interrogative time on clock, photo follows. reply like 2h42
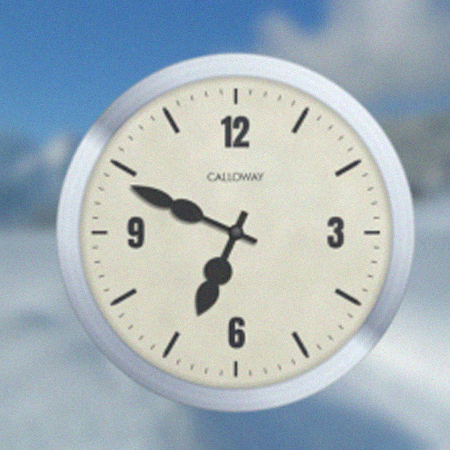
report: 6h49
